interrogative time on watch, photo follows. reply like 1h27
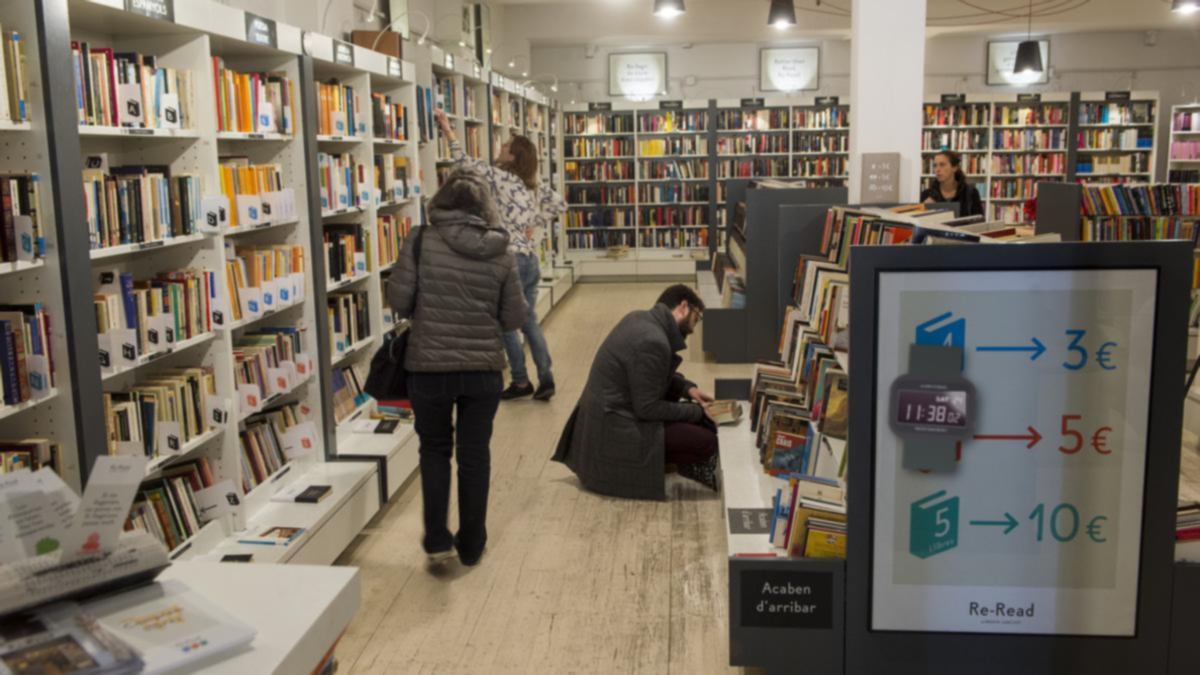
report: 11h38
